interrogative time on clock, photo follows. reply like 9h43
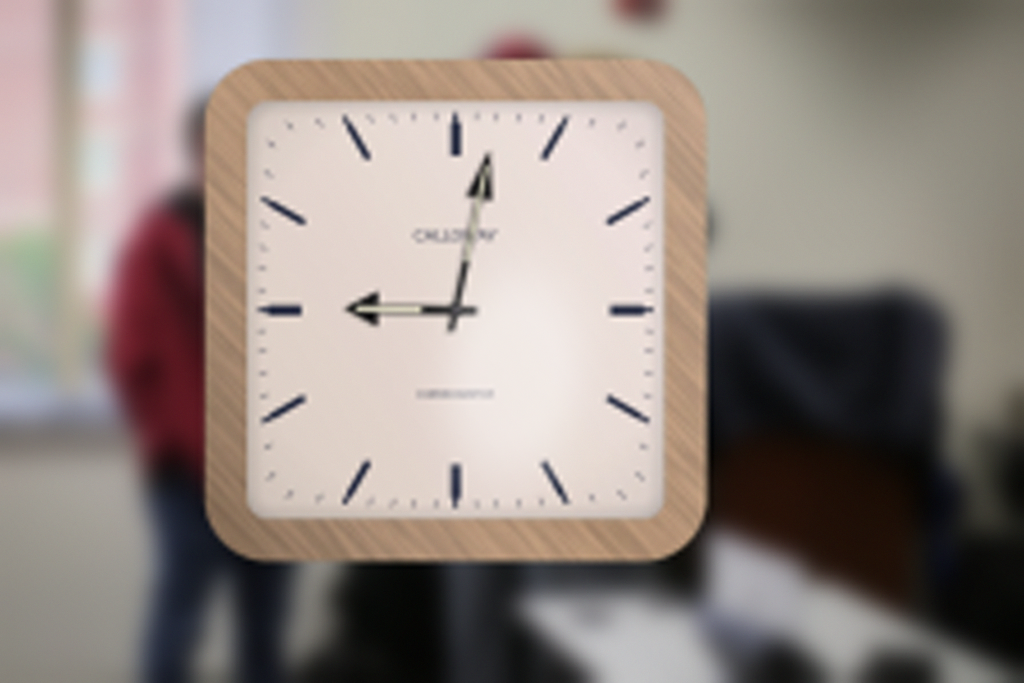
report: 9h02
